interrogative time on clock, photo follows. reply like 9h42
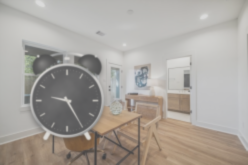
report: 9h25
